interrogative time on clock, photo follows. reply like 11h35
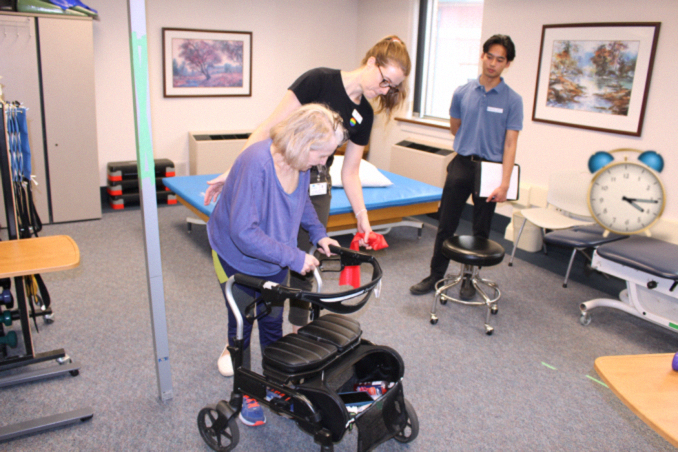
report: 4h16
